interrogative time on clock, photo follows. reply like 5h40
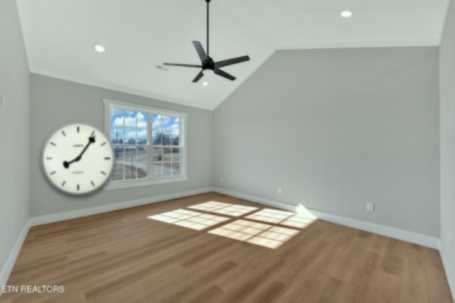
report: 8h06
